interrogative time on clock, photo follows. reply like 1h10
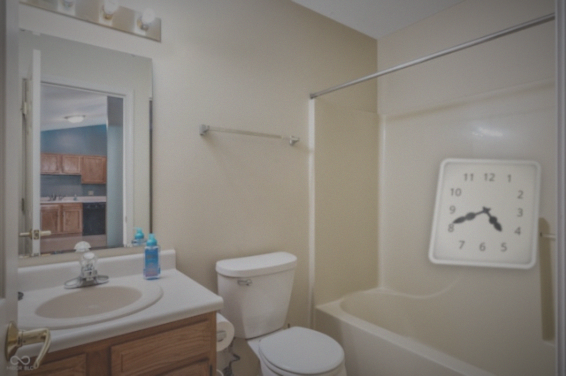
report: 4h41
